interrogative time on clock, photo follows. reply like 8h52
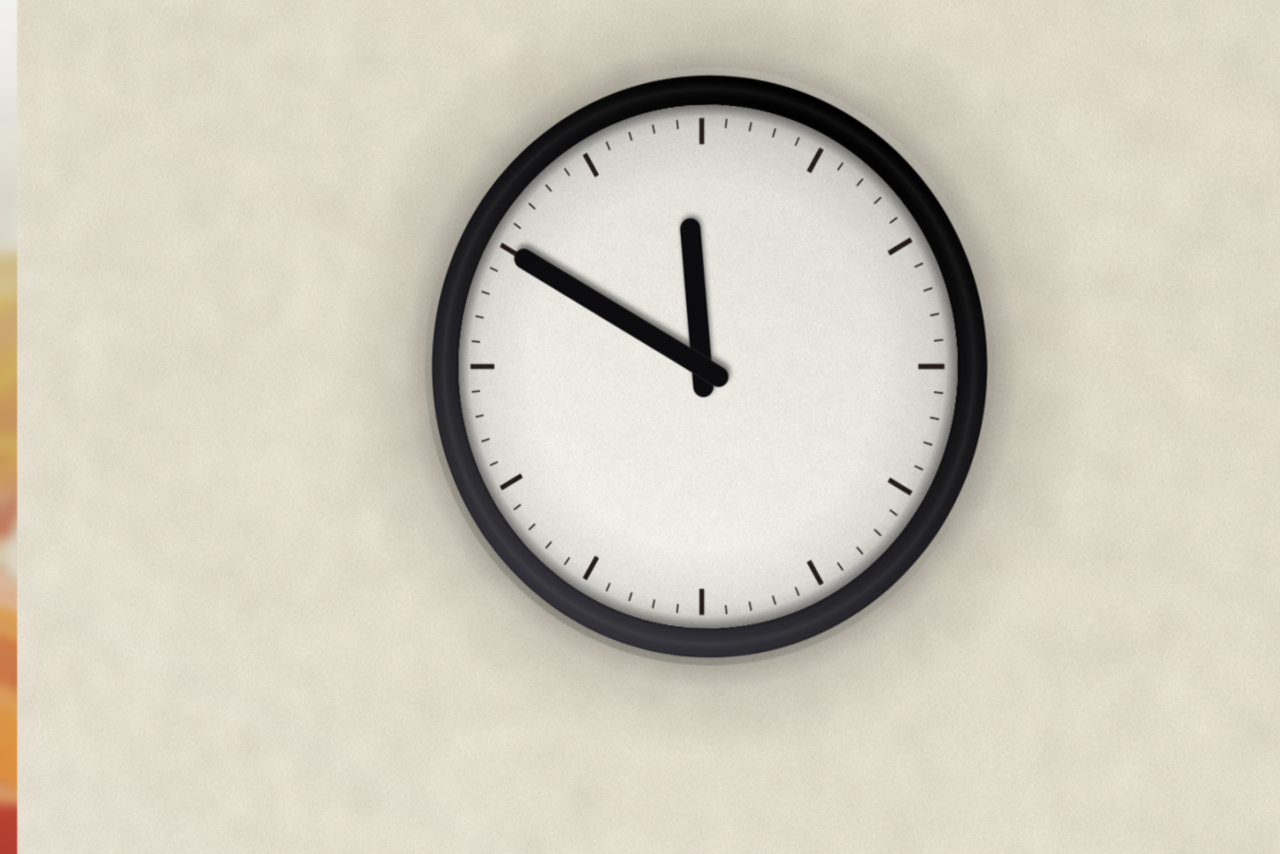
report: 11h50
